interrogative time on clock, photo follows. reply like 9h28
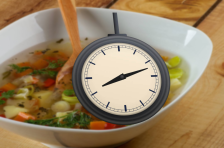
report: 8h12
